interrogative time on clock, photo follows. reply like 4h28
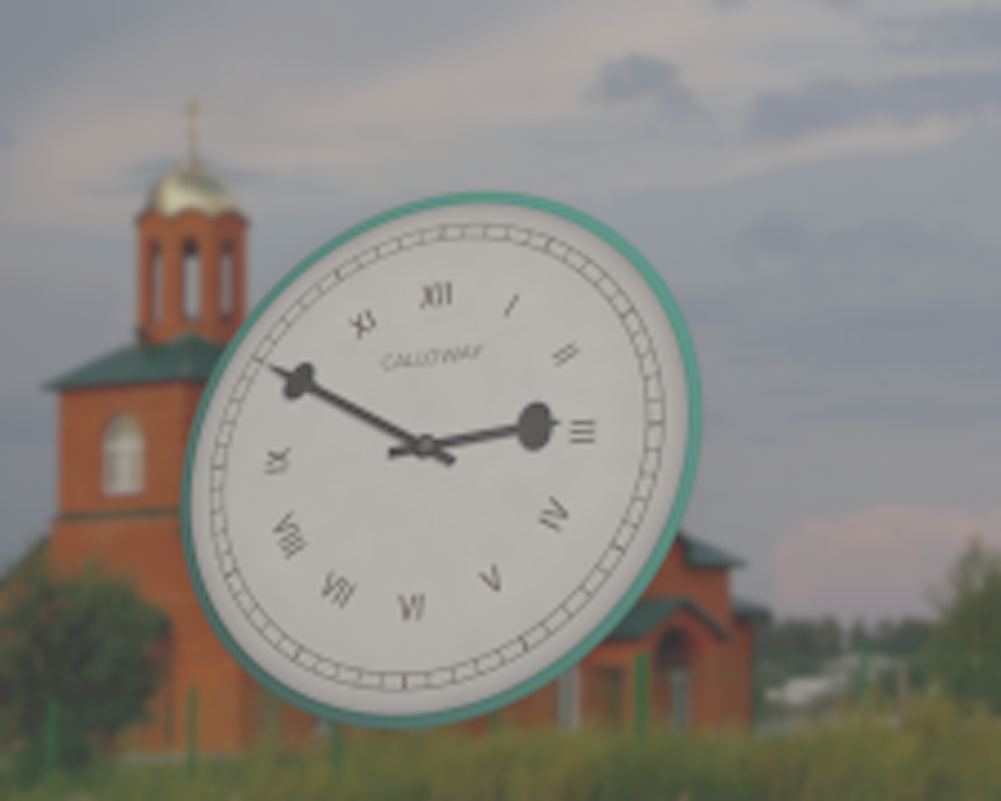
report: 2h50
